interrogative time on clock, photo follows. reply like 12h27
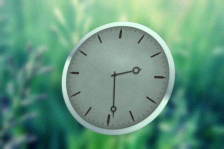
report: 2h29
